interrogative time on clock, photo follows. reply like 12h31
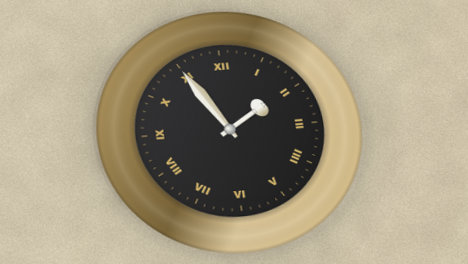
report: 1h55
